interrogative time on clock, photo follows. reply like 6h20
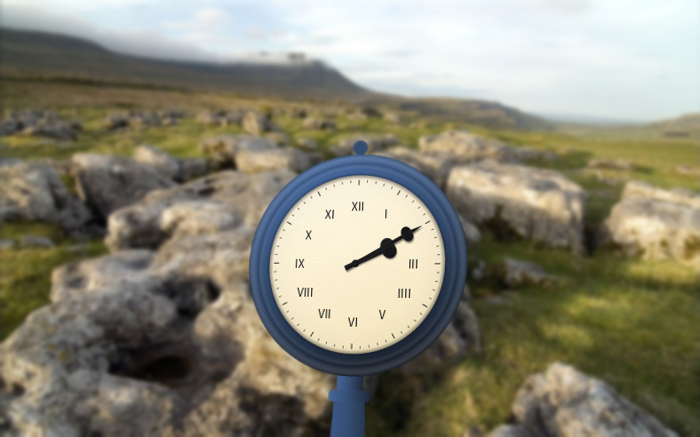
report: 2h10
